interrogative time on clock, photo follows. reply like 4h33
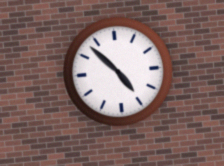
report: 4h53
